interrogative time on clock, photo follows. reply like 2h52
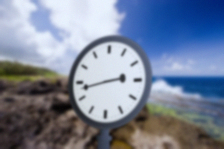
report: 2h43
